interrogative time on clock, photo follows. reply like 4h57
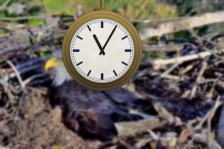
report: 11h05
